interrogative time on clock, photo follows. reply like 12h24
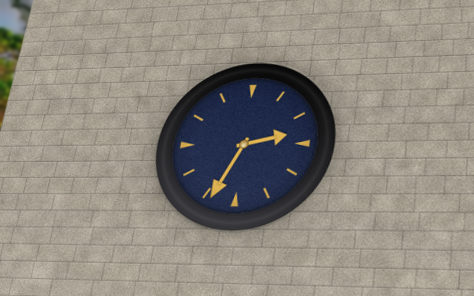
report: 2h34
